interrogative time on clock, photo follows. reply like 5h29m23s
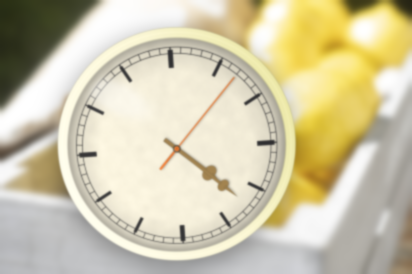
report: 4h22m07s
